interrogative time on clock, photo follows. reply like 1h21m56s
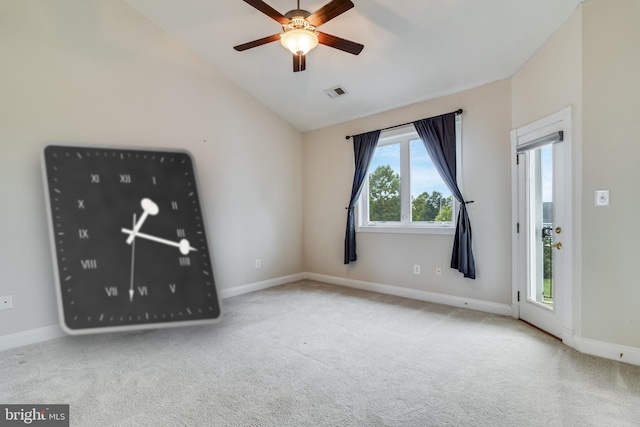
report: 1h17m32s
